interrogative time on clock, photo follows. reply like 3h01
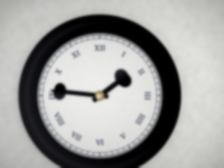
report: 1h46
